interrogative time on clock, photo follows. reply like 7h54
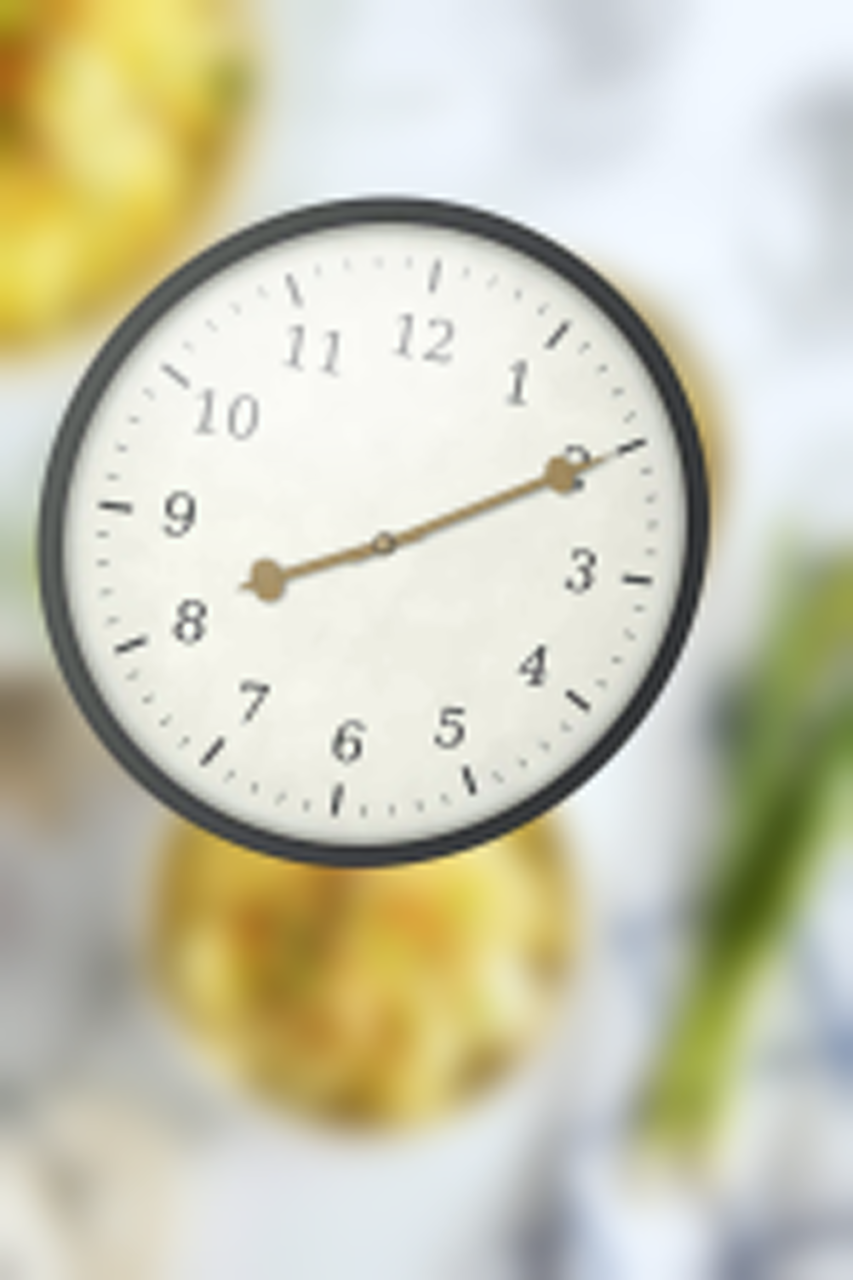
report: 8h10
